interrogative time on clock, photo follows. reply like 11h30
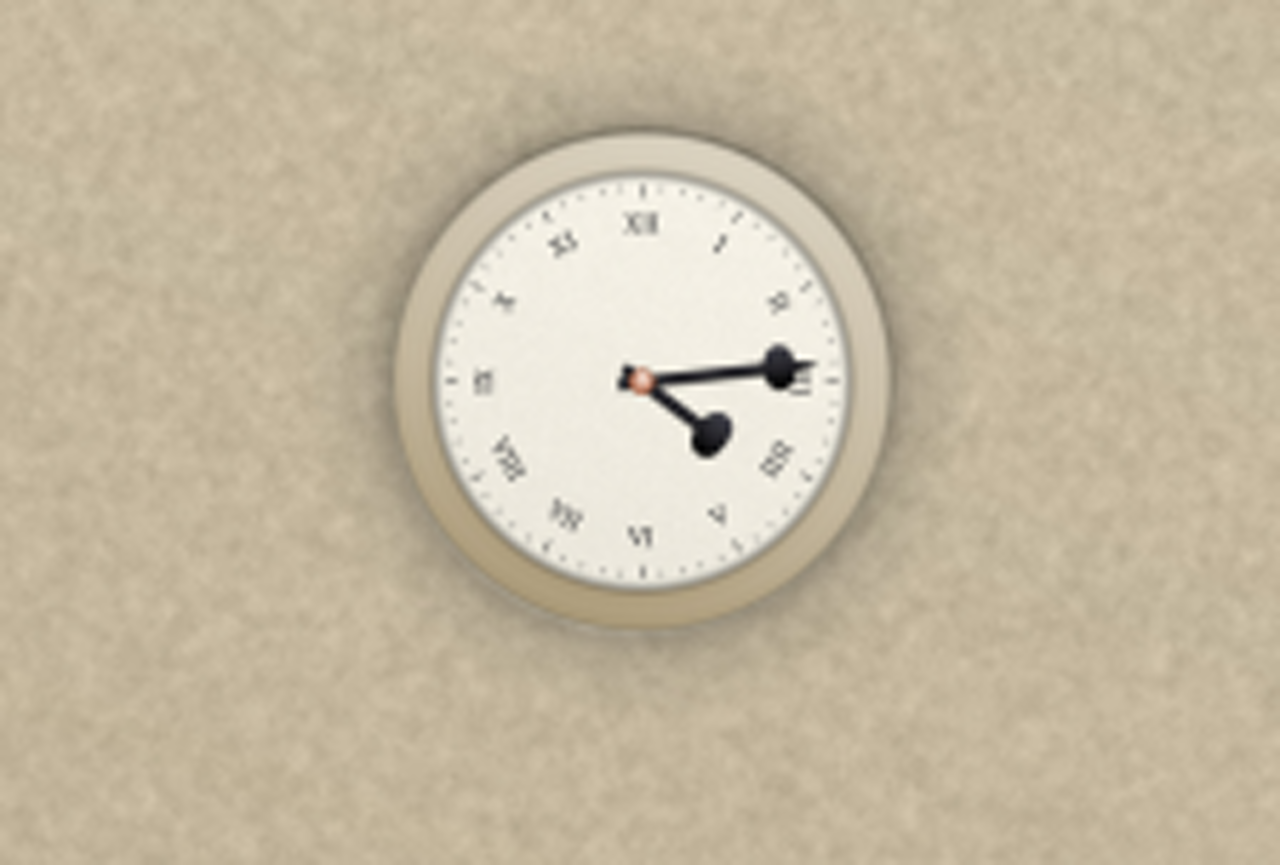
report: 4h14
